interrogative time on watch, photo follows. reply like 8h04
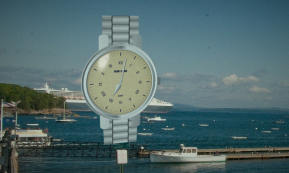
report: 7h02
